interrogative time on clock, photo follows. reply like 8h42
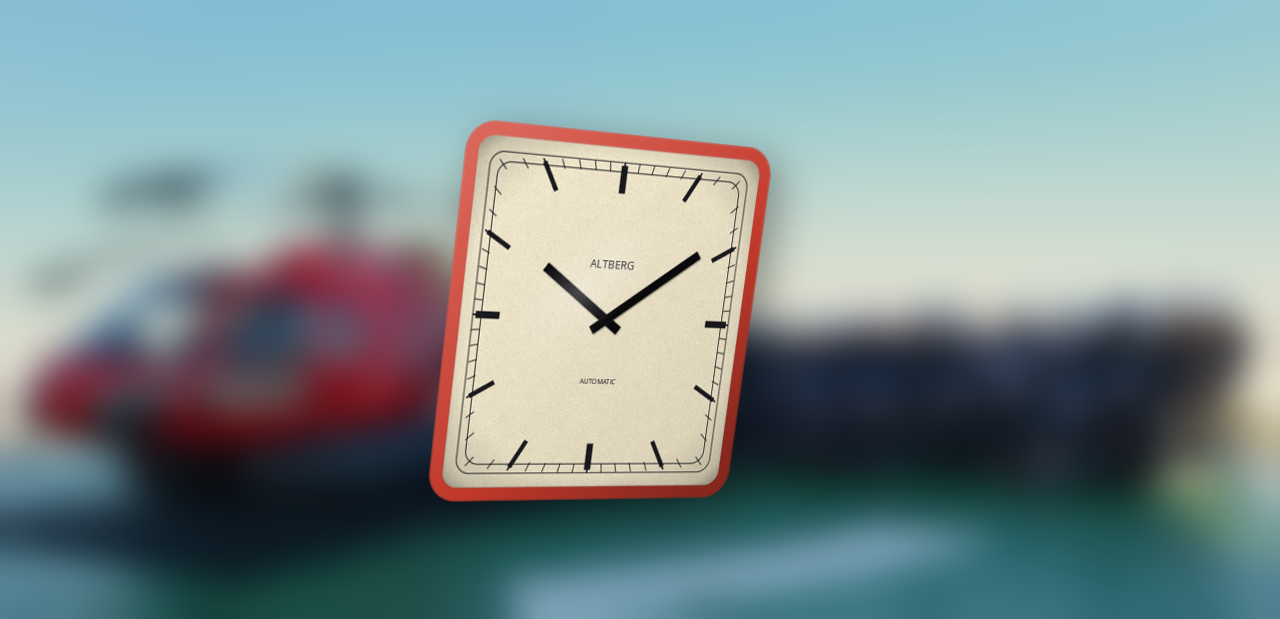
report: 10h09
